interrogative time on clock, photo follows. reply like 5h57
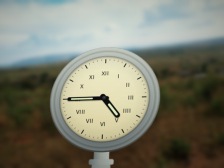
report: 4h45
